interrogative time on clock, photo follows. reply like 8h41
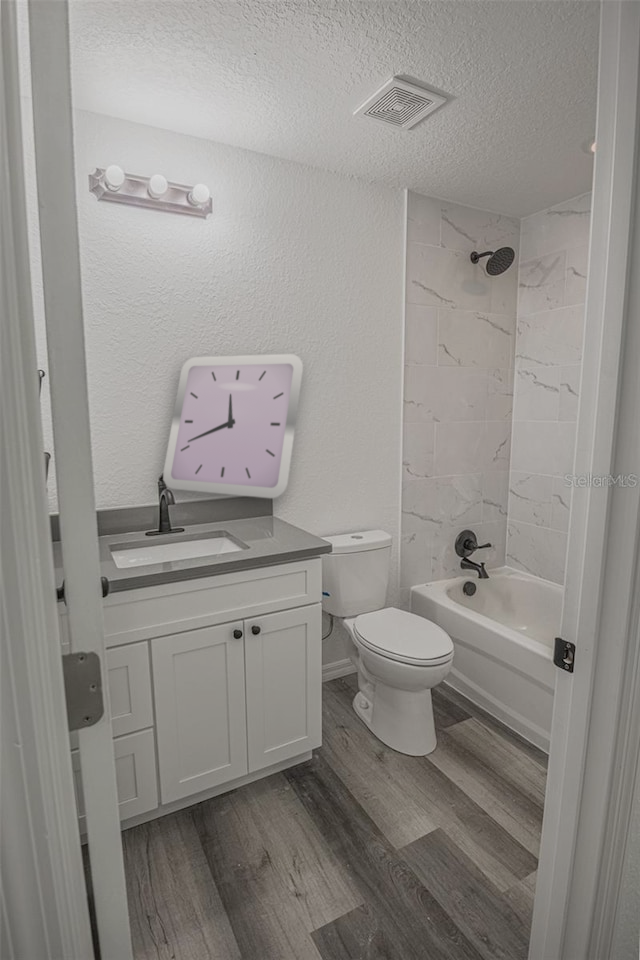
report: 11h41
